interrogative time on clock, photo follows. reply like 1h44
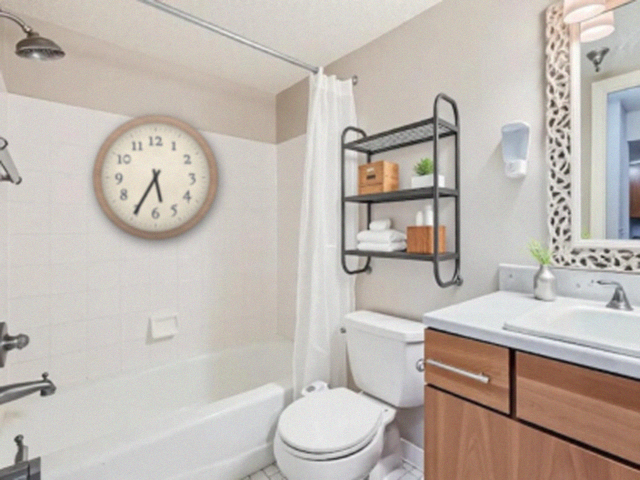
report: 5h35
